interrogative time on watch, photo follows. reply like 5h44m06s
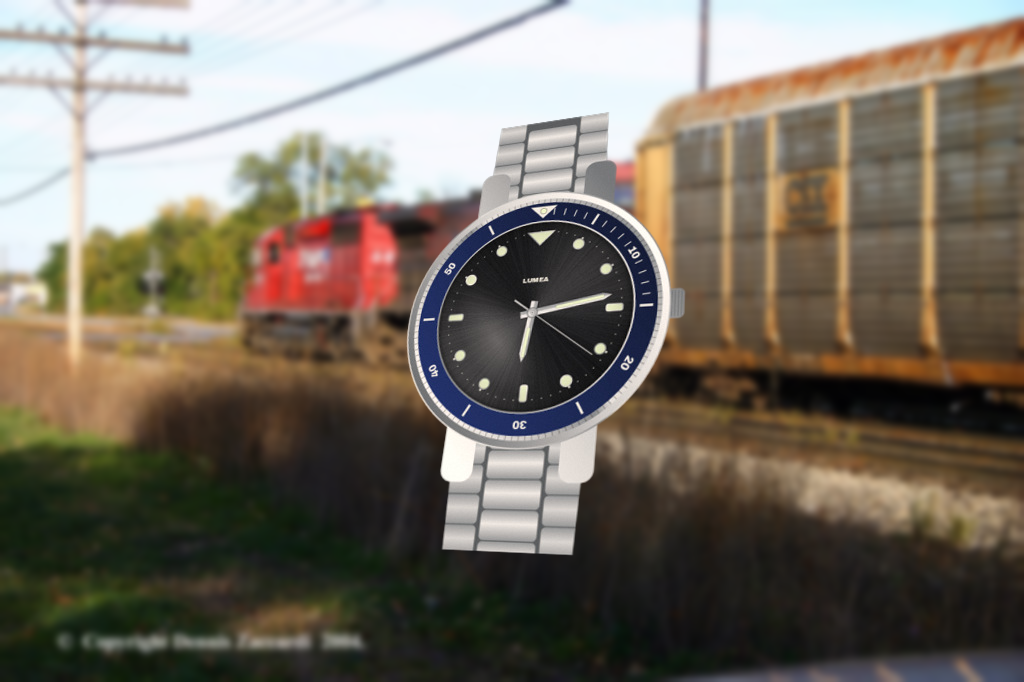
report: 6h13m21s
